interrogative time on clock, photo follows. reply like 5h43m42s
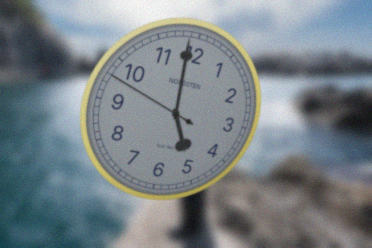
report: 4h58m48s
